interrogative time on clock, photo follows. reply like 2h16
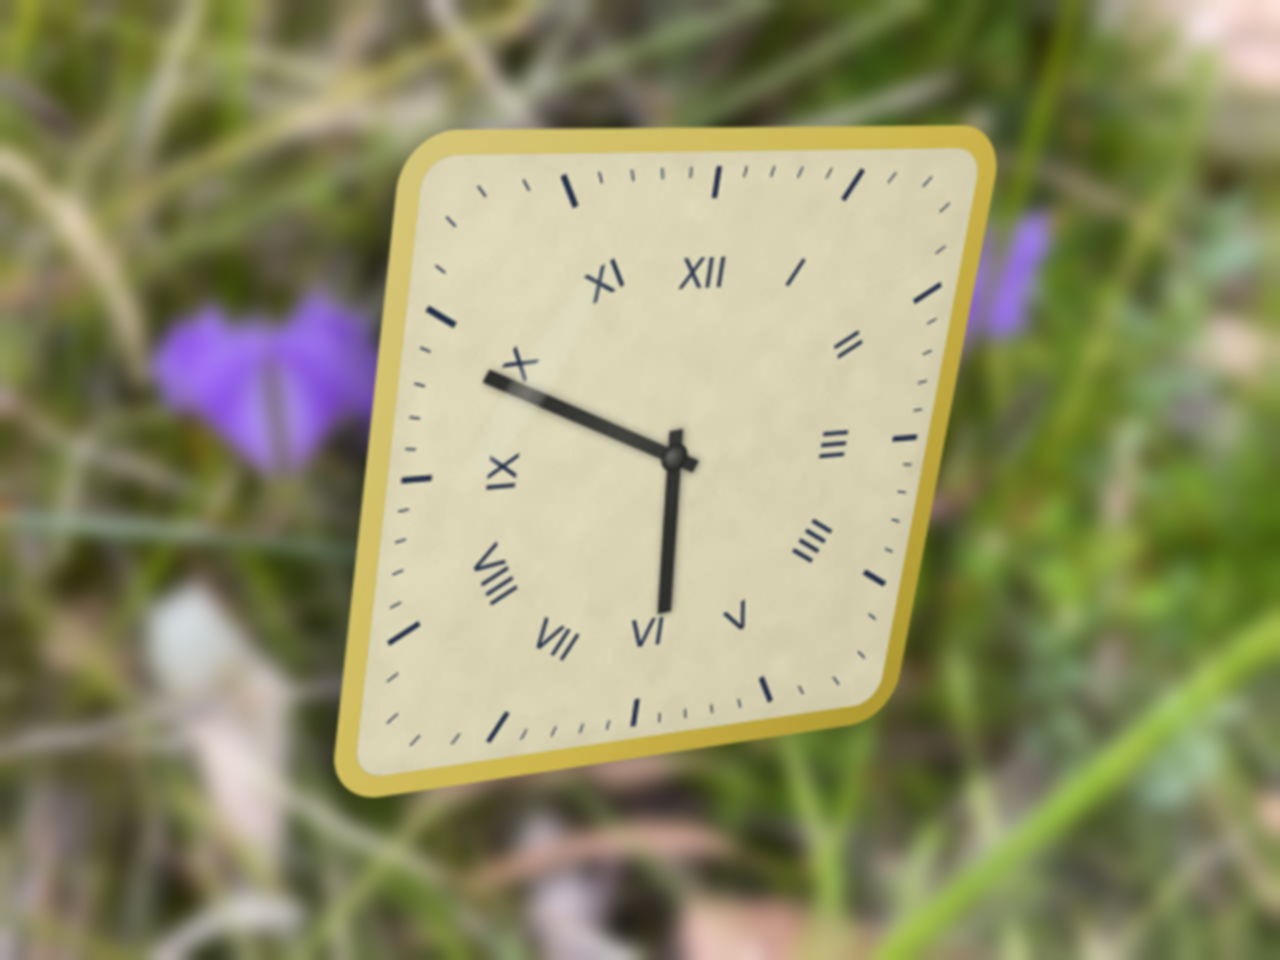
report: 5h49
